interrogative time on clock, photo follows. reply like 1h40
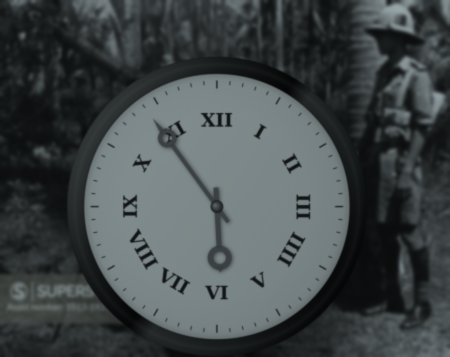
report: 5h54
